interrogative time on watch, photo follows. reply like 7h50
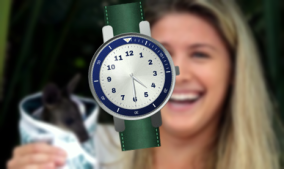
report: 4h30
